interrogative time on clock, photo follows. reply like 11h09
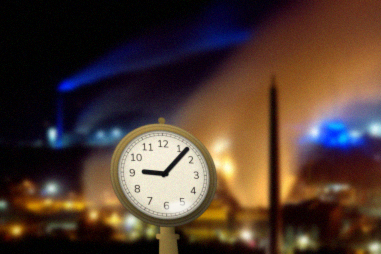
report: 9h07
